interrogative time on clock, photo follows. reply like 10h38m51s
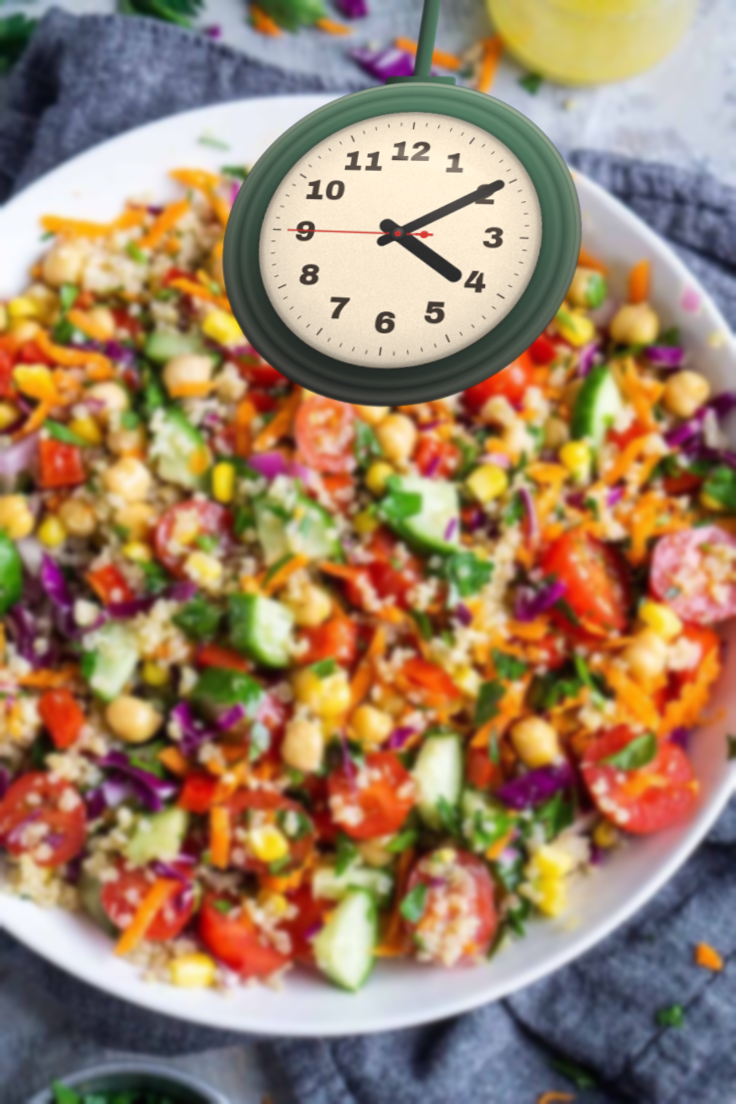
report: 4h09m45s
